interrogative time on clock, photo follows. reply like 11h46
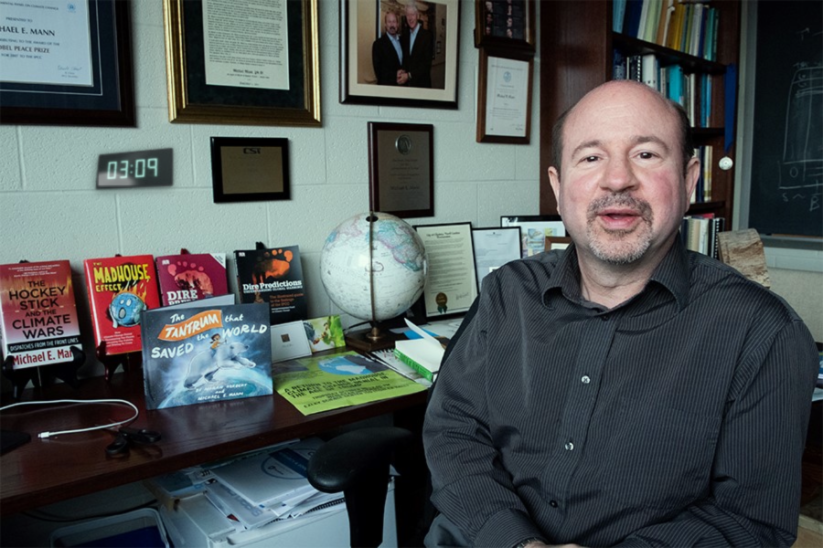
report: 3h09
